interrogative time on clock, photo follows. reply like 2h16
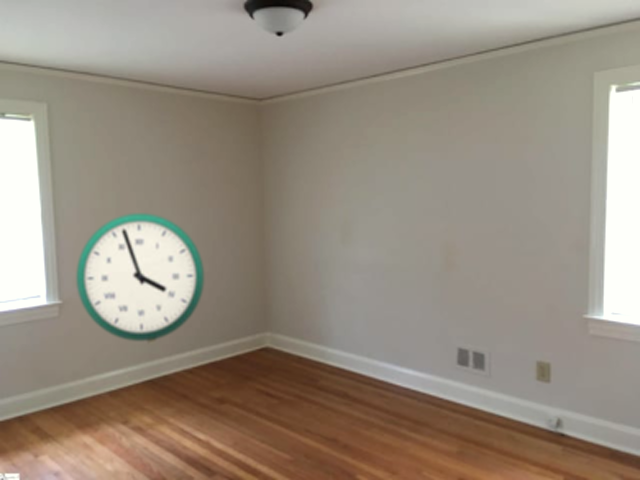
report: 3h57
